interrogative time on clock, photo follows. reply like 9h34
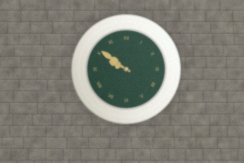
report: 9h51
